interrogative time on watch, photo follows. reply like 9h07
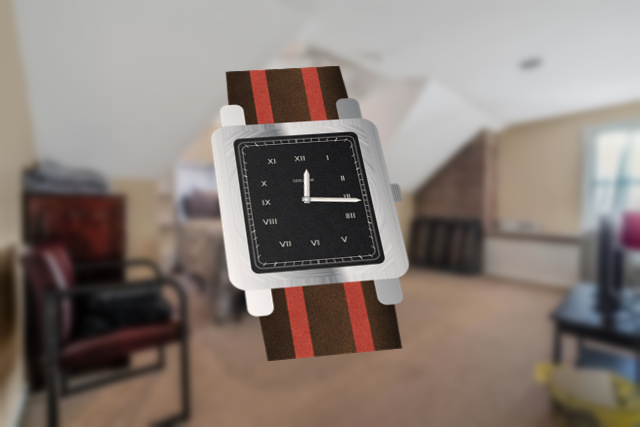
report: 12h16
